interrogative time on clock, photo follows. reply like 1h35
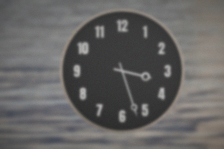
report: 3h27
